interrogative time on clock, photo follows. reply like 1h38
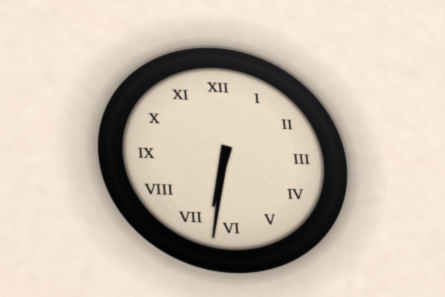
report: 6h32
